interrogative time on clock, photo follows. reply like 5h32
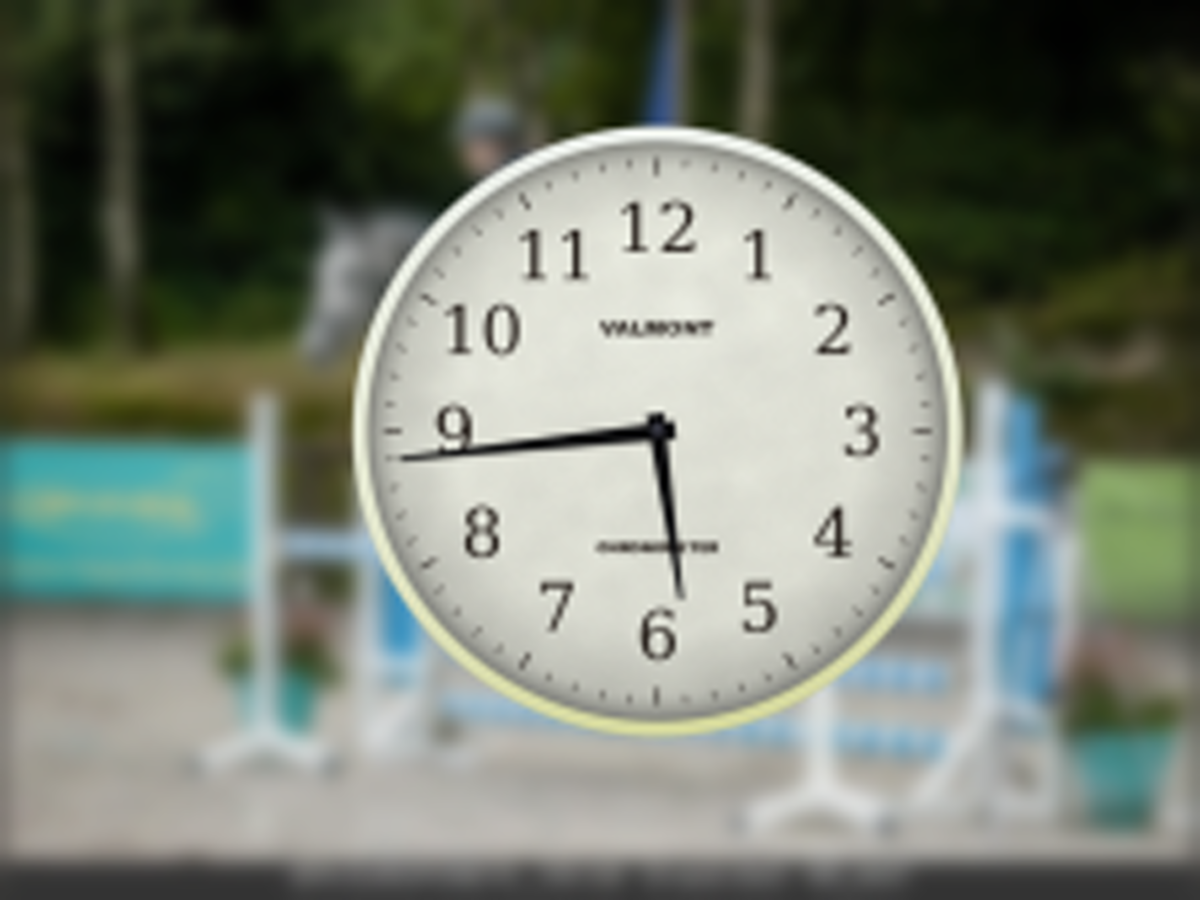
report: 5h44
